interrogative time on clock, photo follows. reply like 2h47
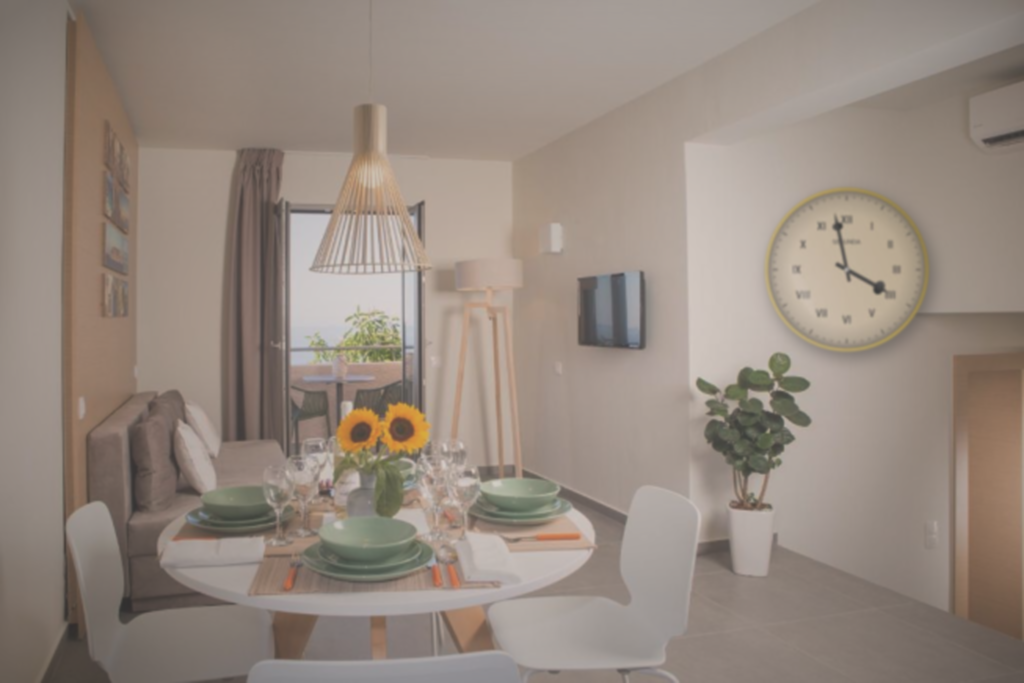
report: 3h58
